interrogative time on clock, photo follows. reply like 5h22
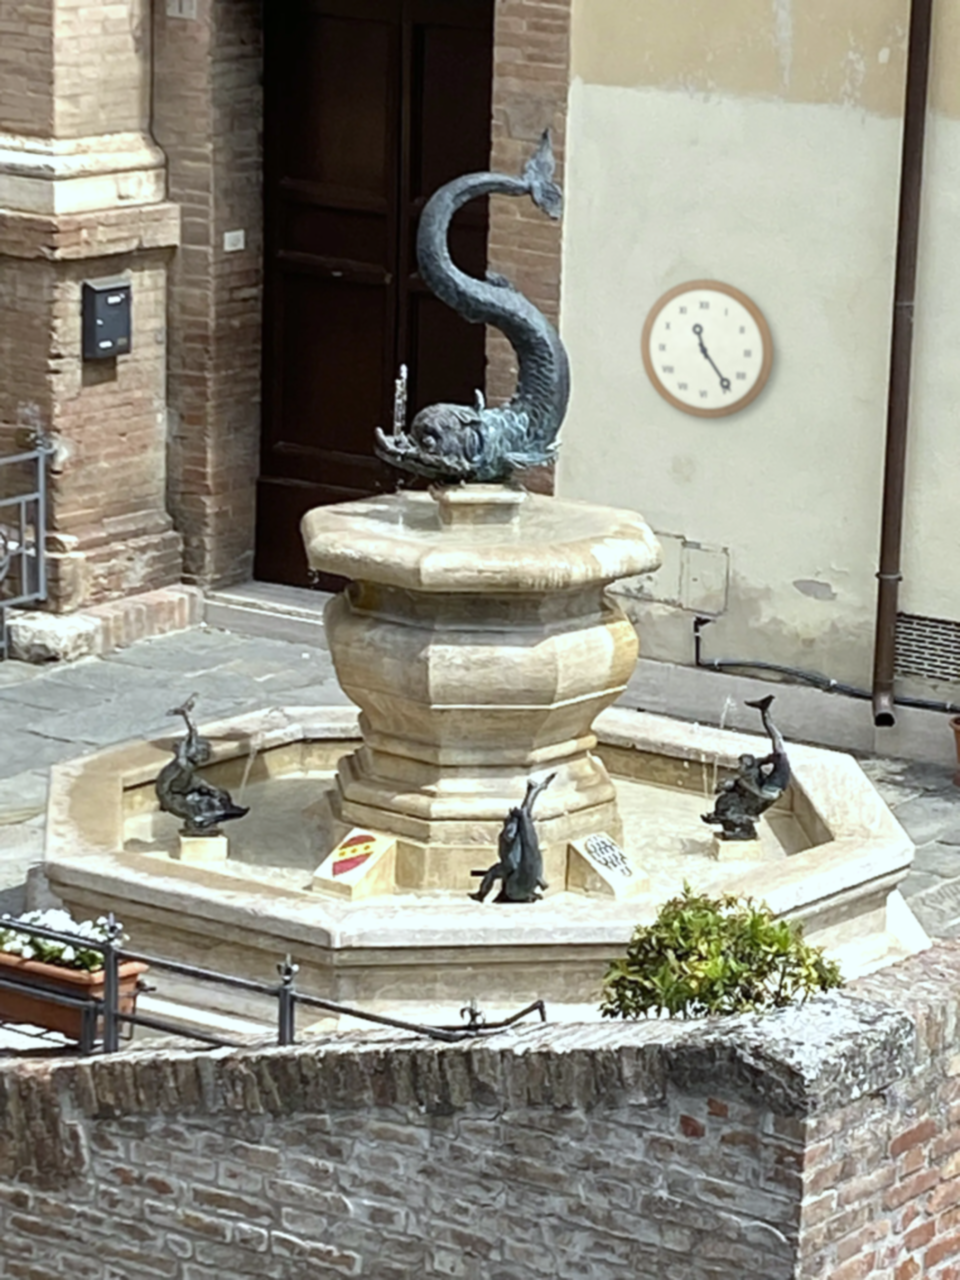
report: 11h24
